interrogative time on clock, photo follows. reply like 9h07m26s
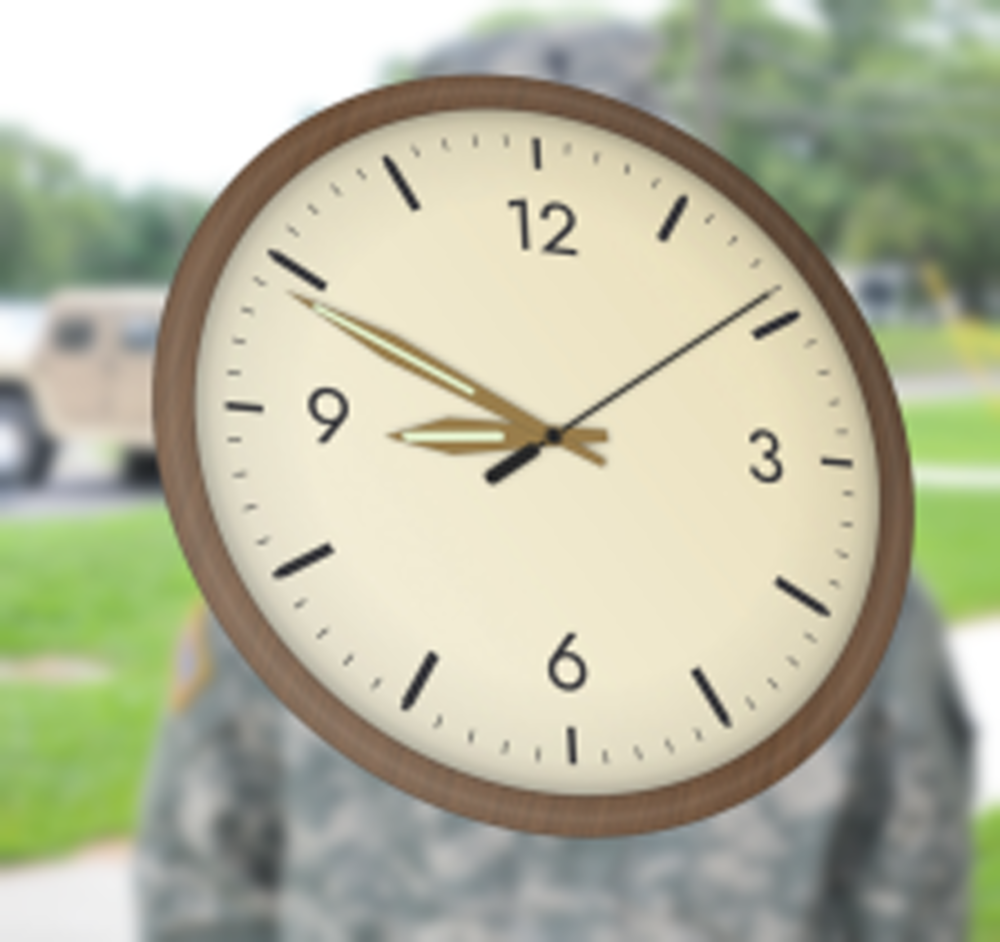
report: 8h49m09s
